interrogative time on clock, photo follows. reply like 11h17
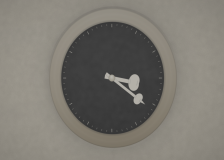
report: 3h21
